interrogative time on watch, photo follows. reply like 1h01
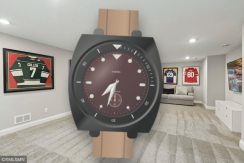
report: 7h33
